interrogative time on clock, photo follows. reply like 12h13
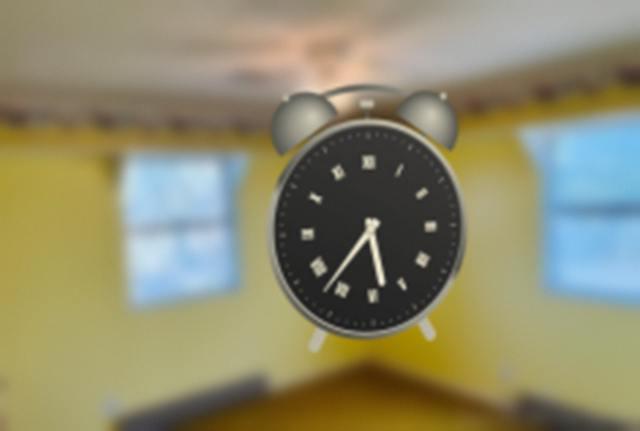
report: 5h37
